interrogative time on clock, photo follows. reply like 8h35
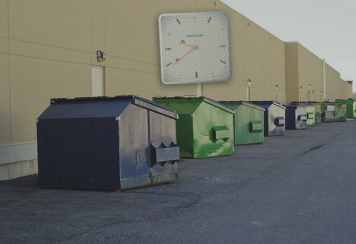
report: 9h39
